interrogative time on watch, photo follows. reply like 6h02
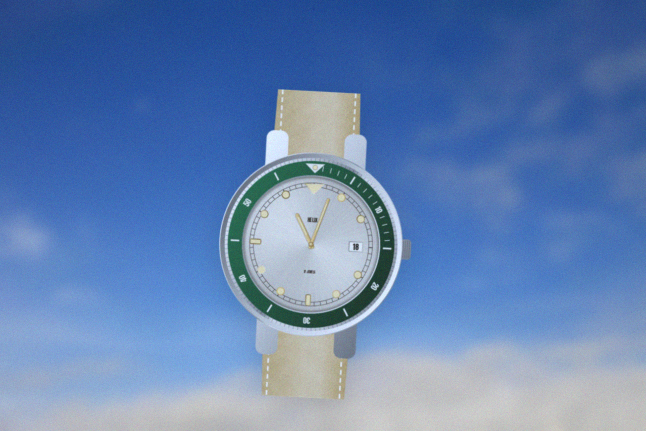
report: 11h03
